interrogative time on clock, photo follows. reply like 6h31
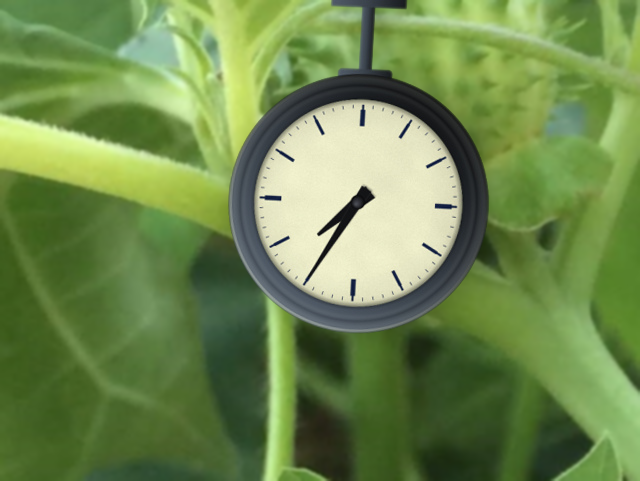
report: 7h35
